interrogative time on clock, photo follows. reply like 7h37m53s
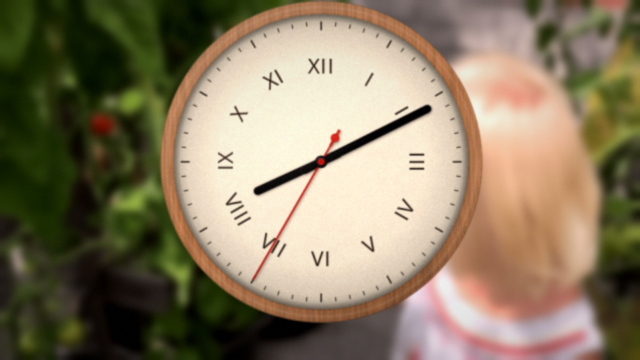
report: 8h10m35s
